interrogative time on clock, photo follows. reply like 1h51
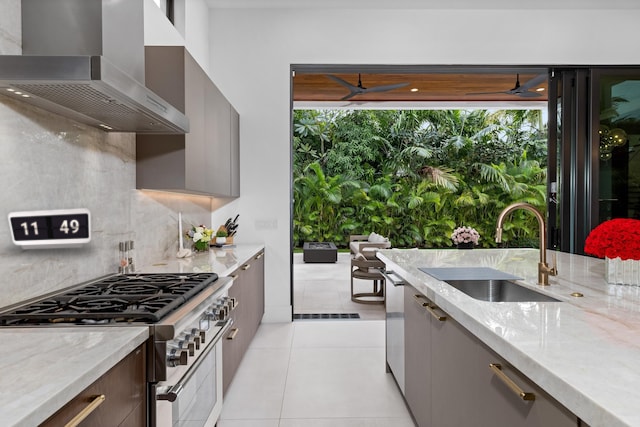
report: 11h49
